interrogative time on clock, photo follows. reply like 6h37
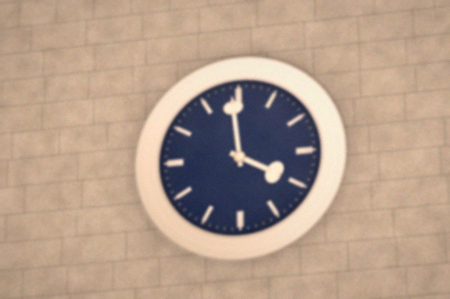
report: 3h59
